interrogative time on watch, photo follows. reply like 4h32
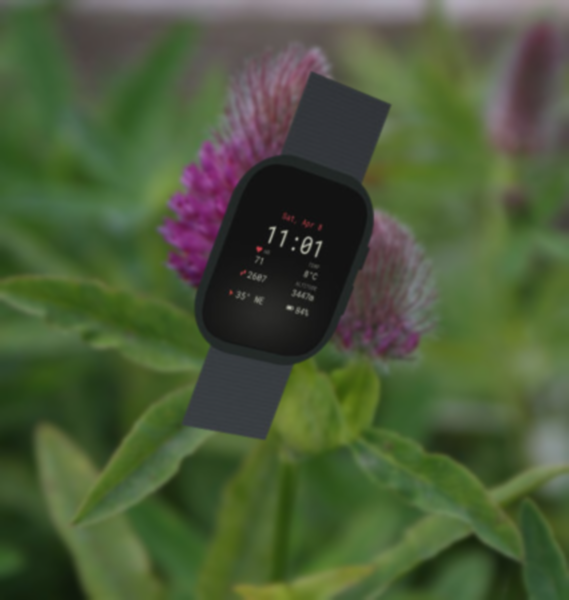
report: 11h01
